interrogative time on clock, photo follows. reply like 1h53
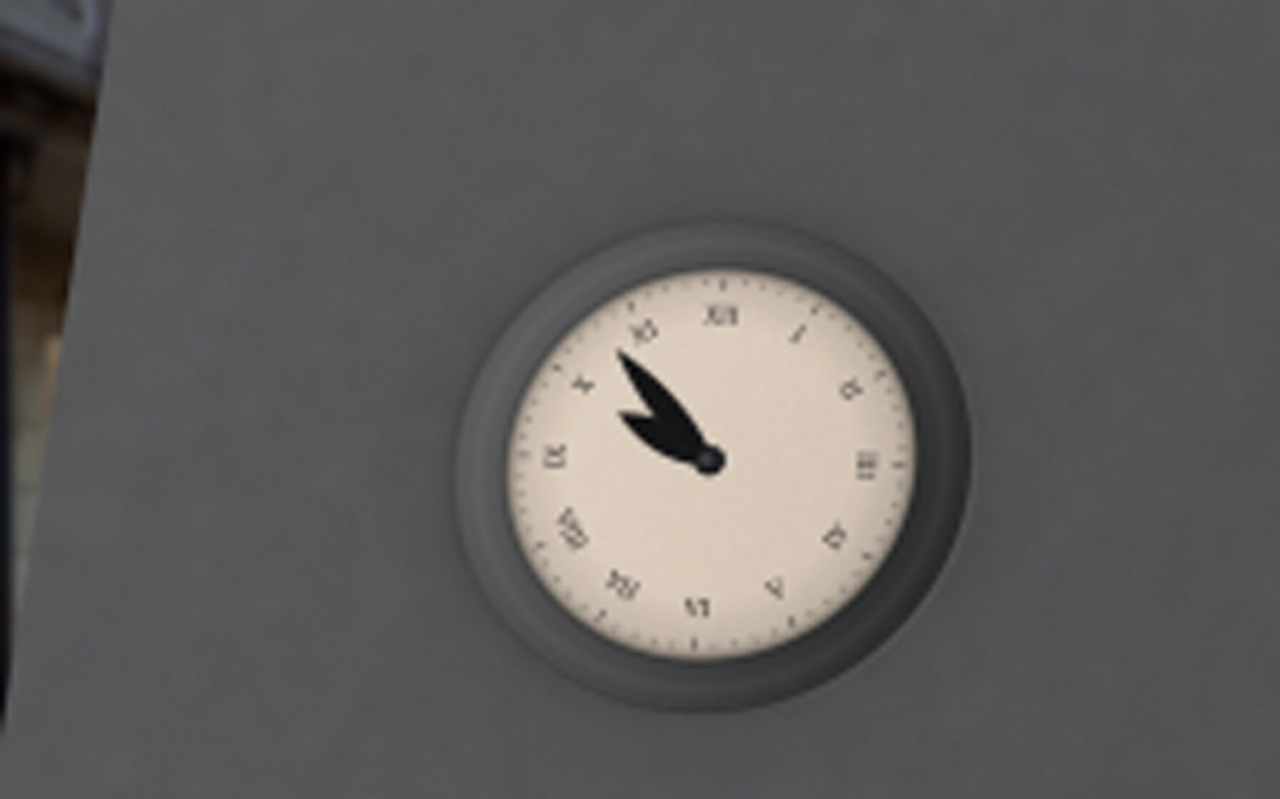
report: 9h53
